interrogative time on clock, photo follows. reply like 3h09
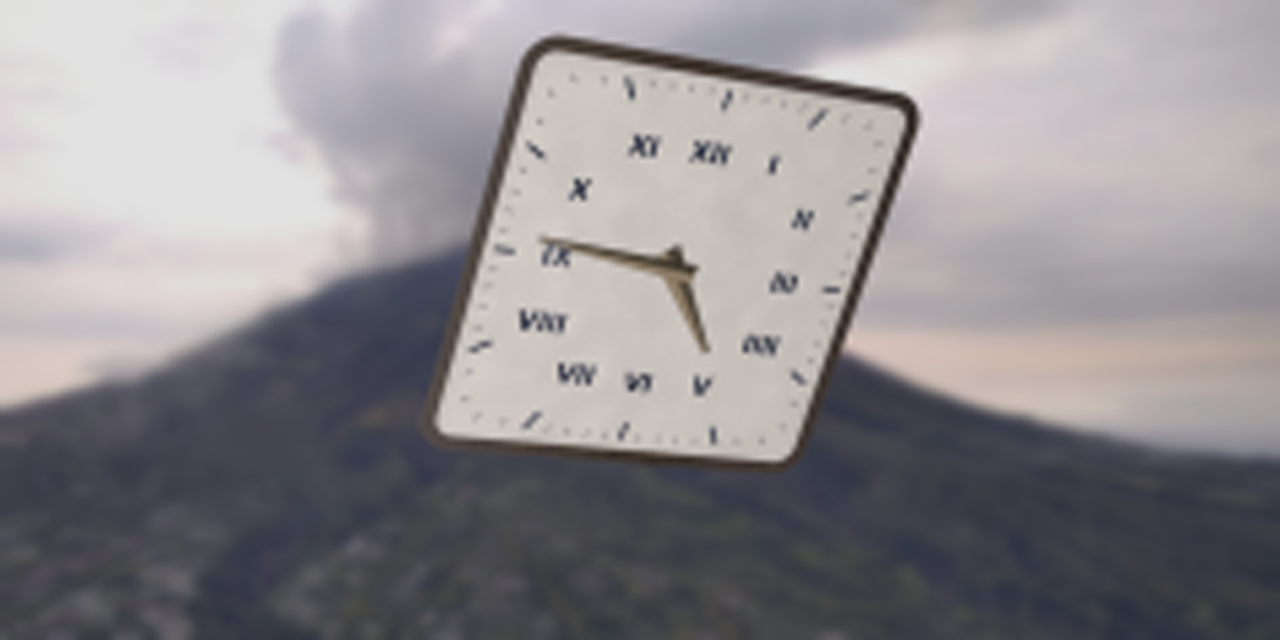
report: 4h46
